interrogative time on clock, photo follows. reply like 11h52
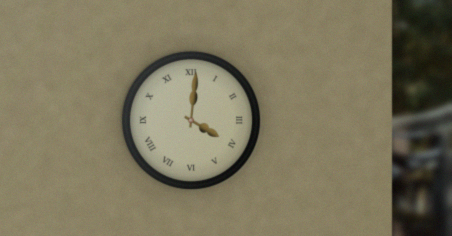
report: 4h01
